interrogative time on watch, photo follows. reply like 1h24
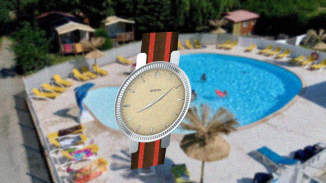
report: 8h09
